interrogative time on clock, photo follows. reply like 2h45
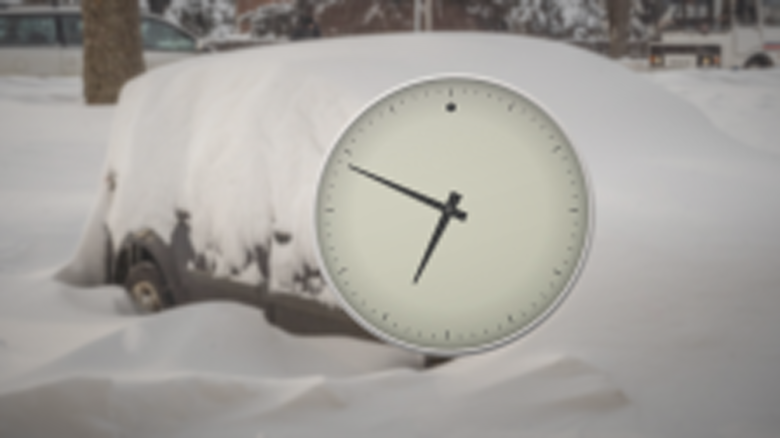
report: 6h49
